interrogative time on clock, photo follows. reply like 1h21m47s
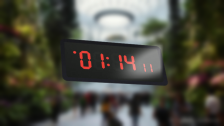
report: 1h14m11s
